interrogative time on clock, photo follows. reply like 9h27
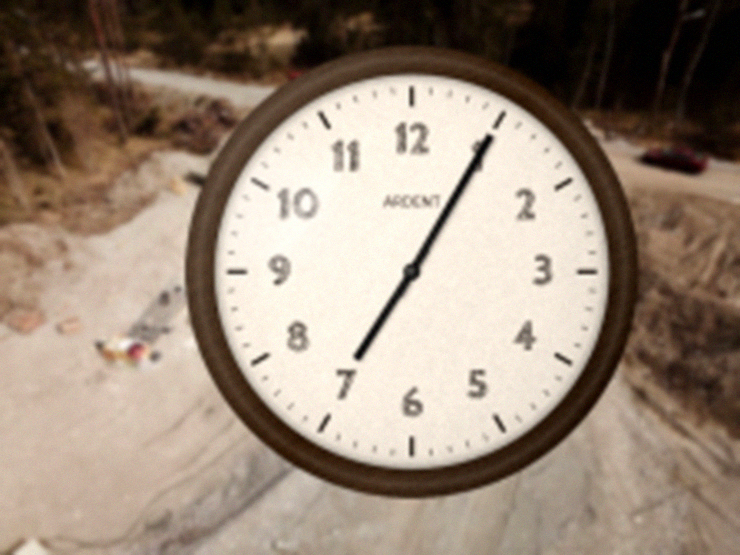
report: 7h05
